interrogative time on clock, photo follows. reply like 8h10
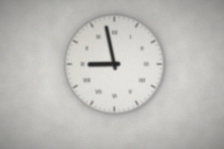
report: 8h58
